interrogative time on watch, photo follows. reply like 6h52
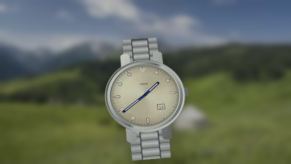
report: 1h39
